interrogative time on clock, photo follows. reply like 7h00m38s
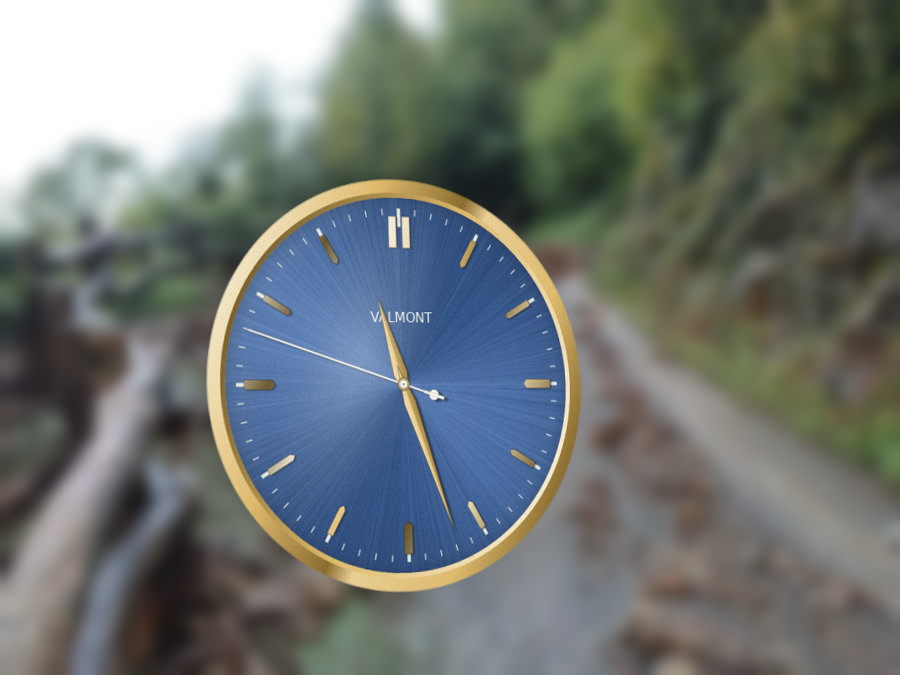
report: 11h26m48s
